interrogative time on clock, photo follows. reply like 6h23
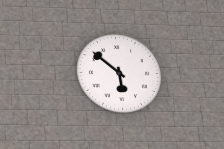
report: 5h52
